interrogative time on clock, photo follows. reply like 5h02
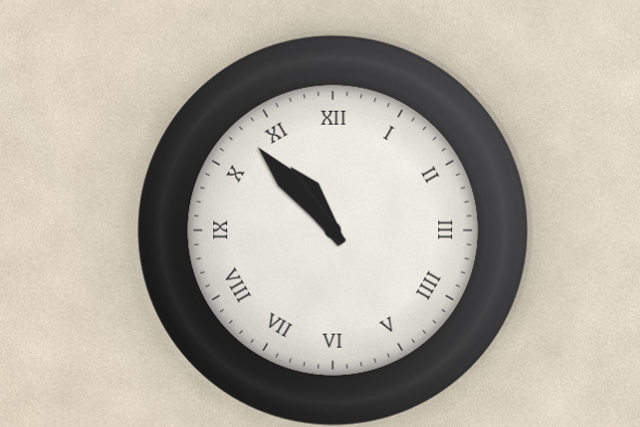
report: 10h53
